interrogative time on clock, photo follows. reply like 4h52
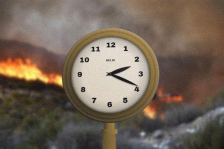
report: 2h19
